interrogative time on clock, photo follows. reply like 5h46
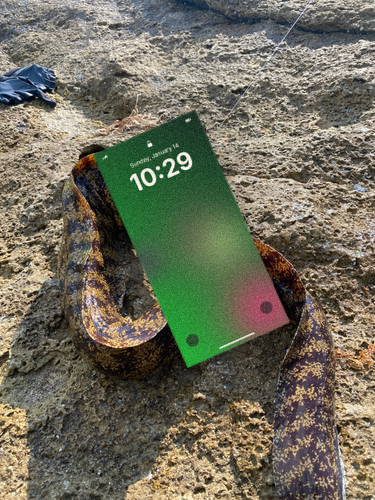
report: 10h29
